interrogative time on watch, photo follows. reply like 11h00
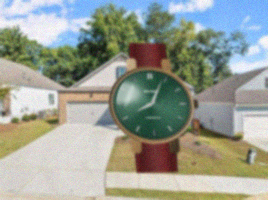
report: 8h04
